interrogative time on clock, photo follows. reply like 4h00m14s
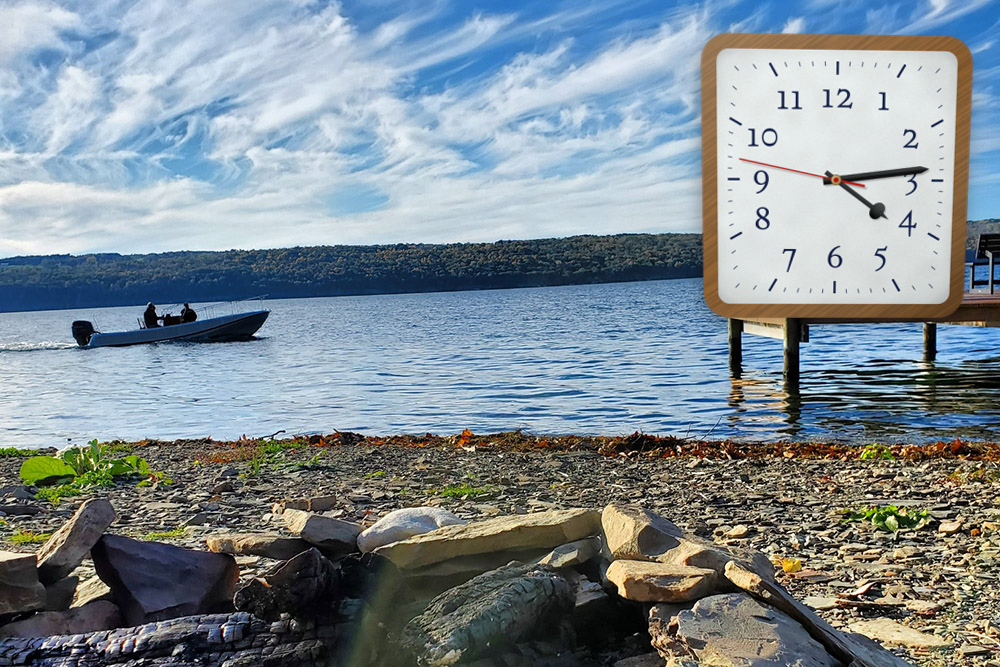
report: 4h13m47s
